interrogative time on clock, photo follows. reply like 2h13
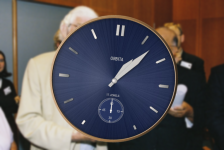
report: 1h07
